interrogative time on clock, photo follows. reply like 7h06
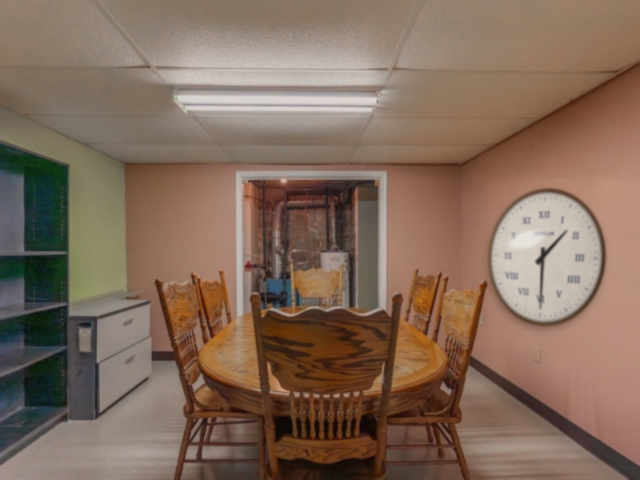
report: 1h30
